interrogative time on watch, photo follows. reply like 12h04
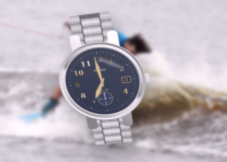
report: 6h59
